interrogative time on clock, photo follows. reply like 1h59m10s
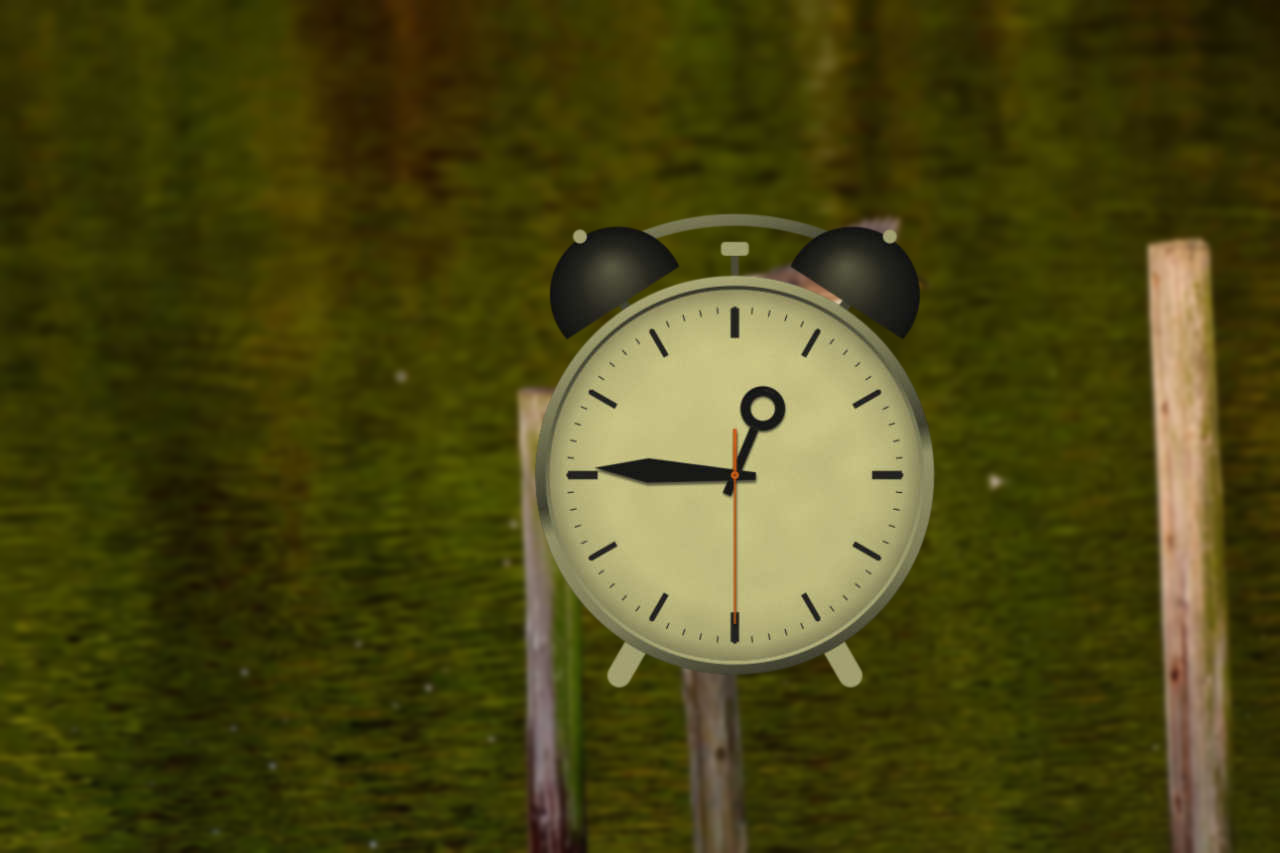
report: 12h45m30s
